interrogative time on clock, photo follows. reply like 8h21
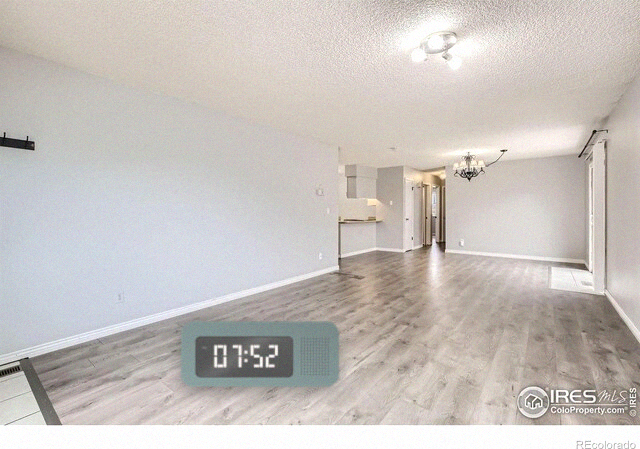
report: 7h52
